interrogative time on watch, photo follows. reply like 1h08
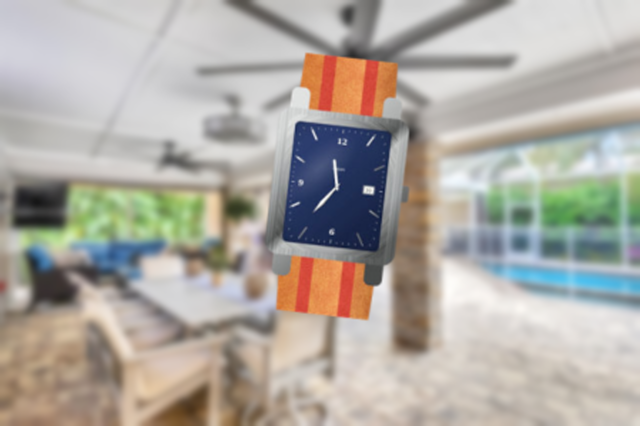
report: 11h36
